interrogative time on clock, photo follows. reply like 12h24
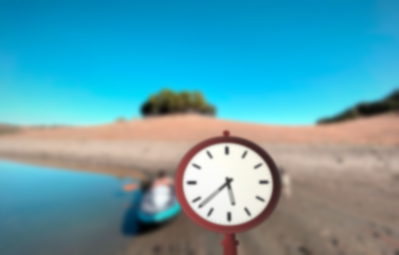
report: 5h38
